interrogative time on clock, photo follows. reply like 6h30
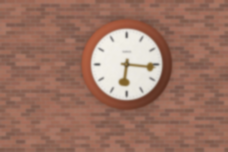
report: 6h16
